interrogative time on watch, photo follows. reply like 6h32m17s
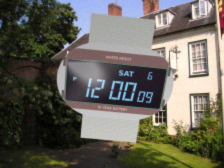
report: 12h00m09s
